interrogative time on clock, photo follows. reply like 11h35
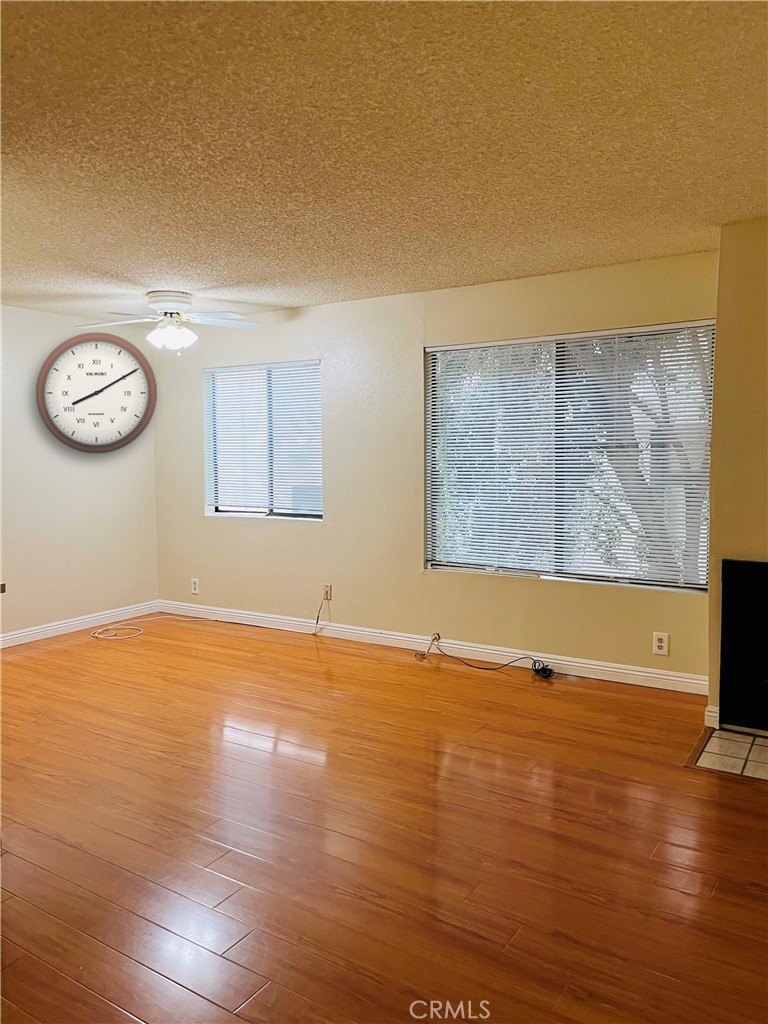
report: 8h10
